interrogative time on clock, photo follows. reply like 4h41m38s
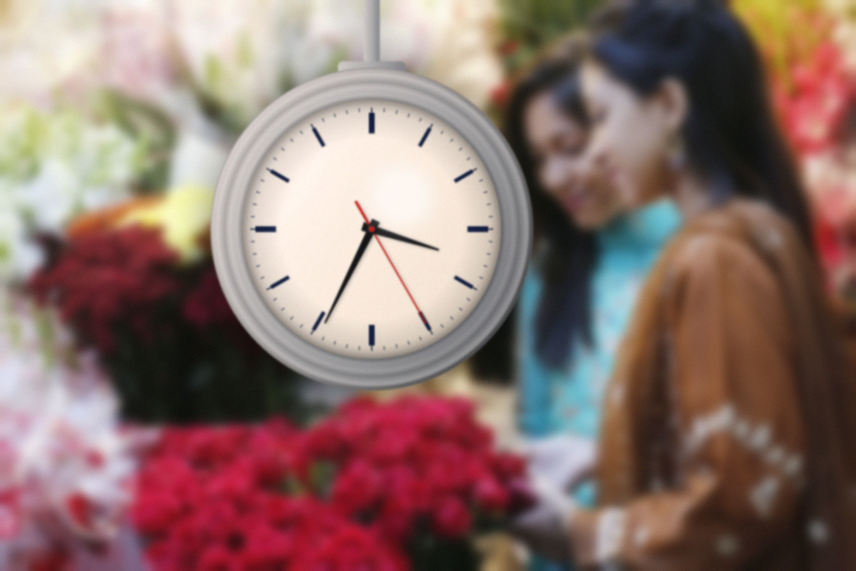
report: 3h34m25s
